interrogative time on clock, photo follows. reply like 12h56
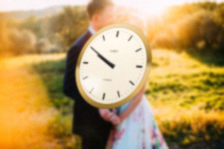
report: 9h50
